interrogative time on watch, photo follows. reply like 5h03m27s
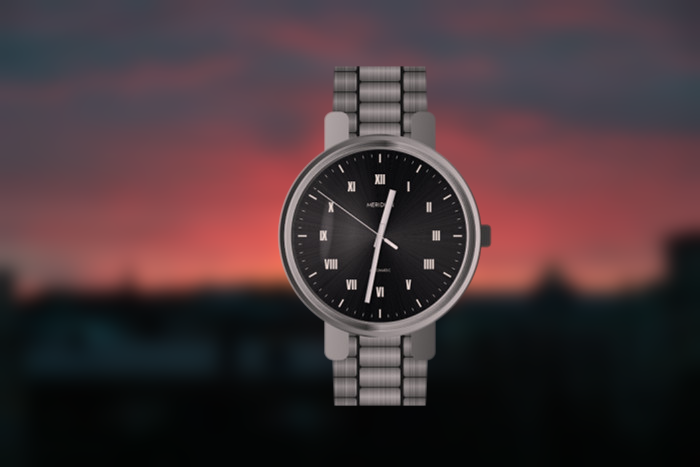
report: 12h31m51s
